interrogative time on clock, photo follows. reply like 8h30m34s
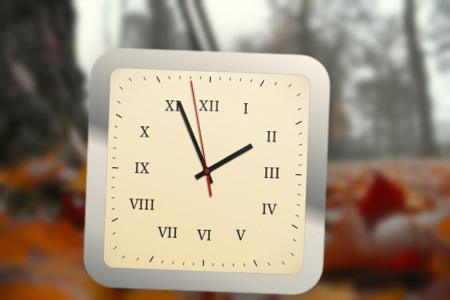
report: 1h55m58s
